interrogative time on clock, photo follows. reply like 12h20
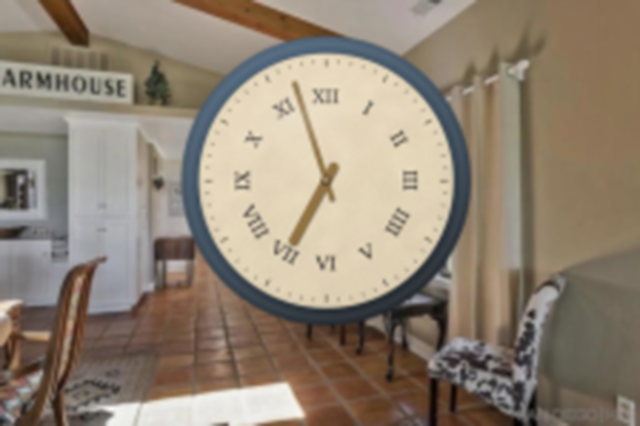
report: 6h57
